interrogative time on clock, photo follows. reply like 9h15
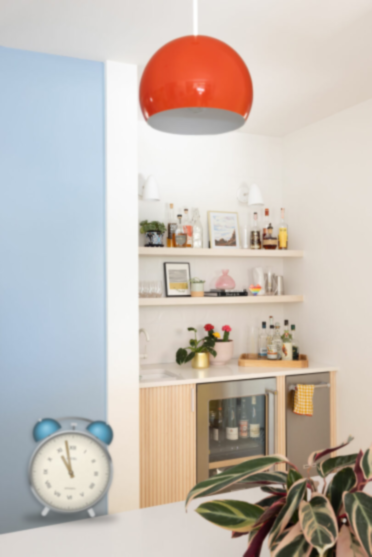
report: 10h58
